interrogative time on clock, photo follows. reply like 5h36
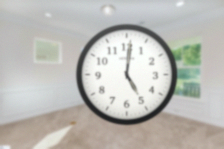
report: 5h01
